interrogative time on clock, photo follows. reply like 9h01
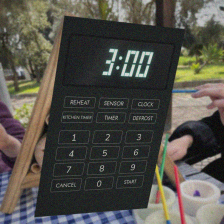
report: 3h00
